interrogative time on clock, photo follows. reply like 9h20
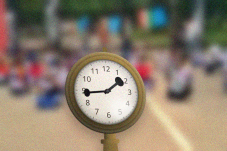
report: 1h44
